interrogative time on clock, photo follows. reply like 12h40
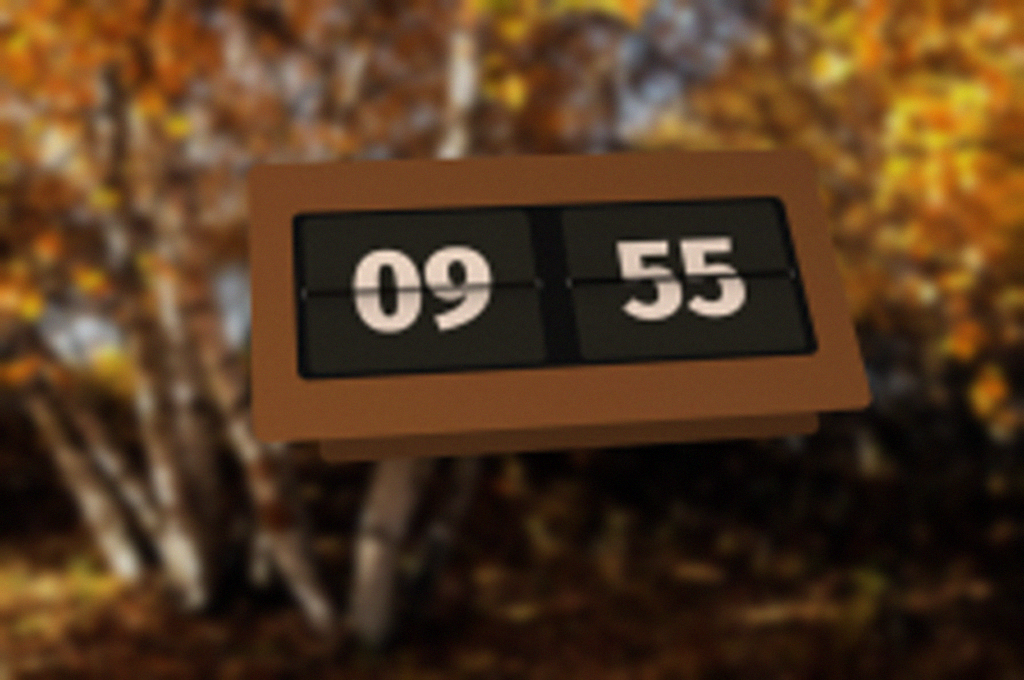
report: 9h55
